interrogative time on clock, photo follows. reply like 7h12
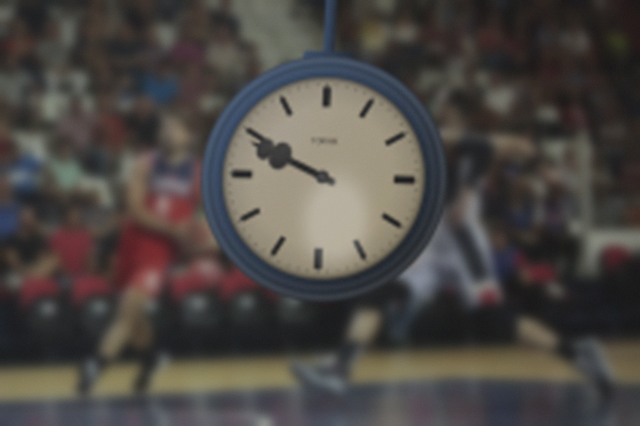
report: 9h49
